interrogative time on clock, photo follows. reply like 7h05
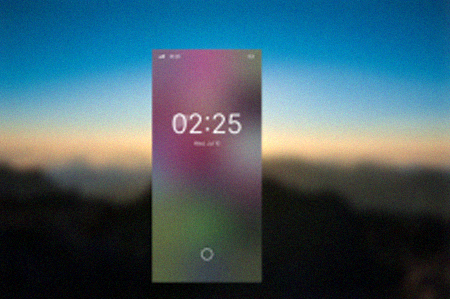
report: 2h25
